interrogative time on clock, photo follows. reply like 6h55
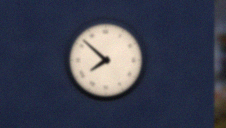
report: 7h52
